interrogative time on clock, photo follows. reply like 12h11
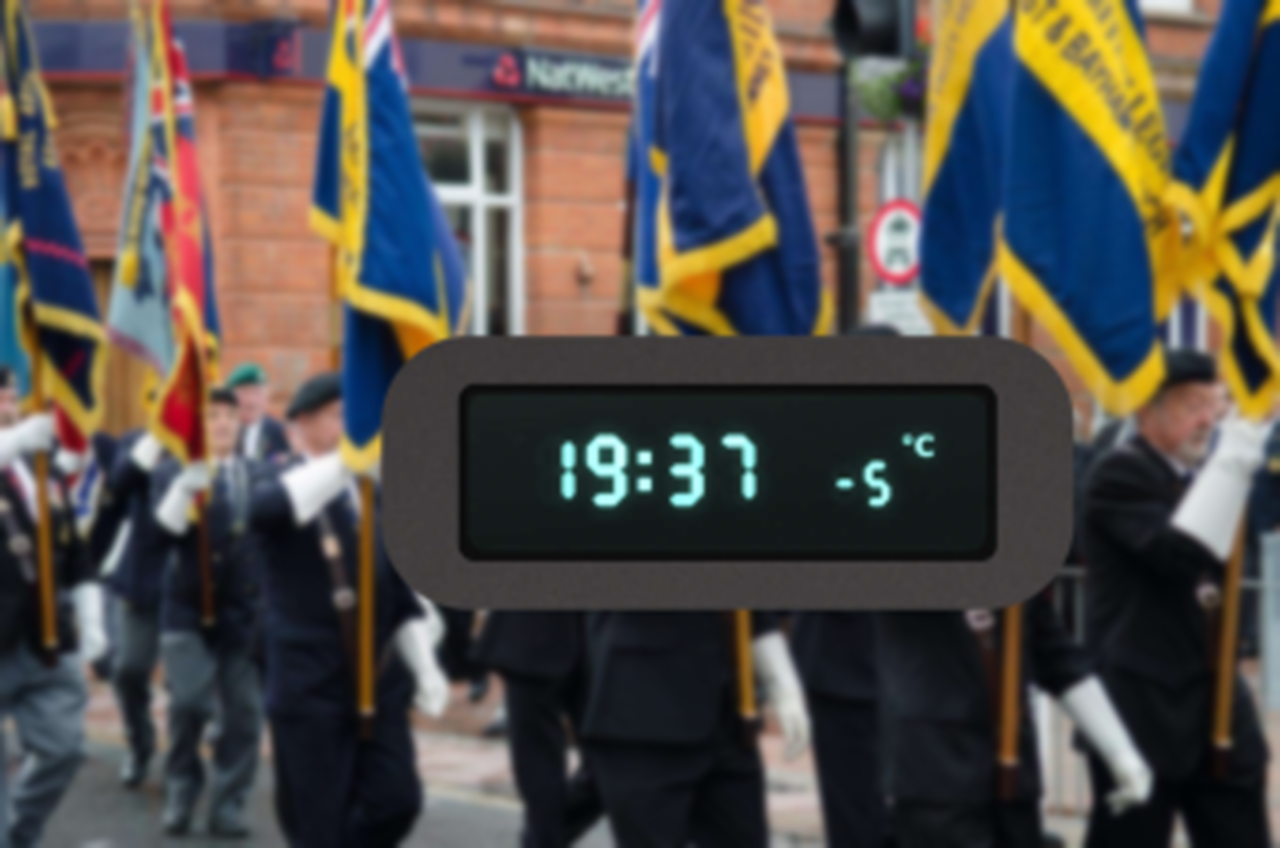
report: 19h37
